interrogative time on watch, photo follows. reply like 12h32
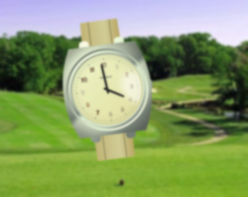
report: 3h59
